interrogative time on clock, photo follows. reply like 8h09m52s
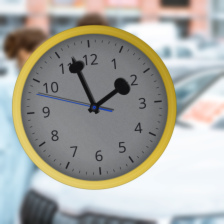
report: 1h56m48s
